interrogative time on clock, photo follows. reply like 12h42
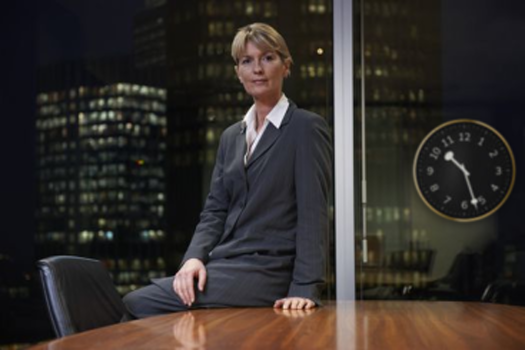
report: 10h27
